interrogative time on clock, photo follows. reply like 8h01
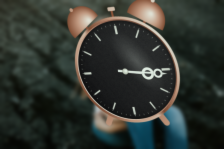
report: 3h16
